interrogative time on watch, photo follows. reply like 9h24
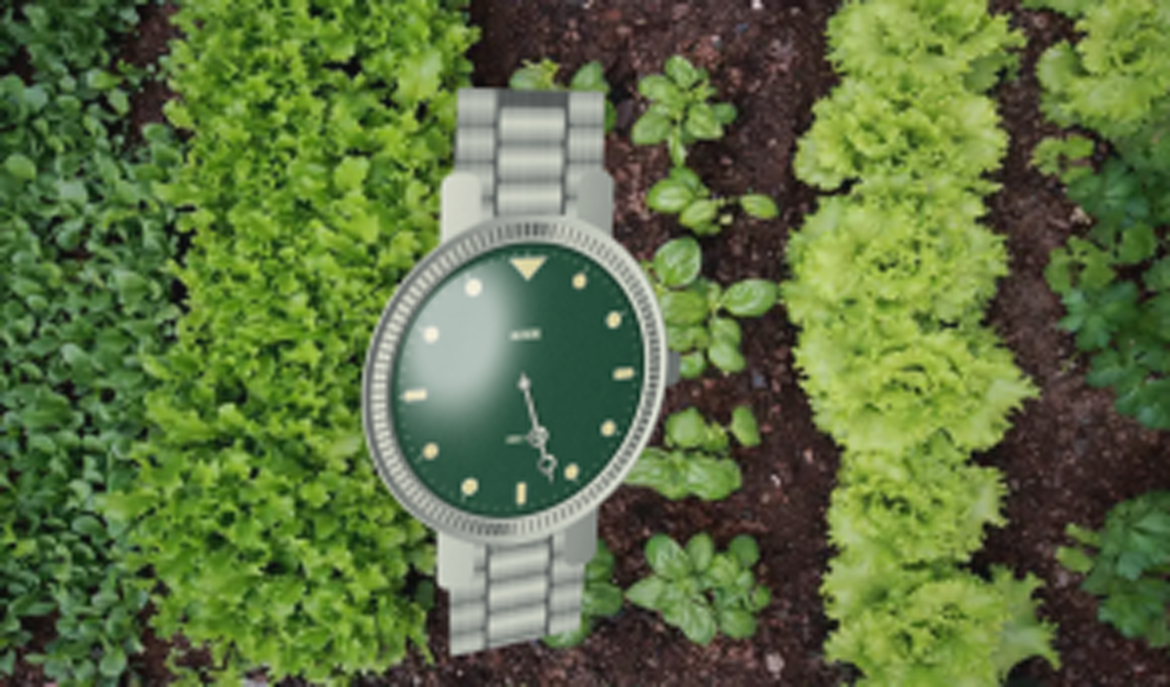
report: 5h27
